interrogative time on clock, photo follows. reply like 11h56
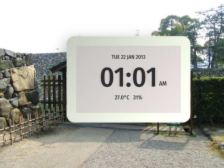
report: 1h01
